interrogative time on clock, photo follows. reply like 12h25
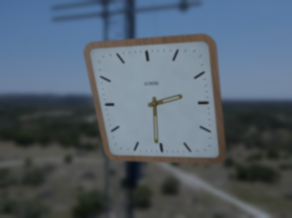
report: 2h31
